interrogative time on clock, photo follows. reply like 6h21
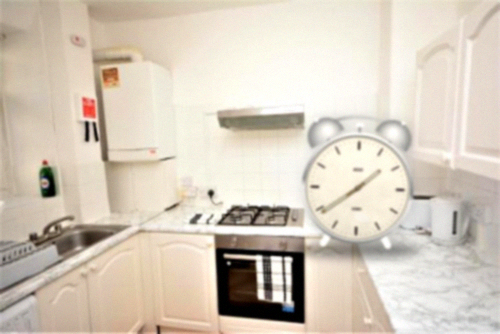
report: 1h39
